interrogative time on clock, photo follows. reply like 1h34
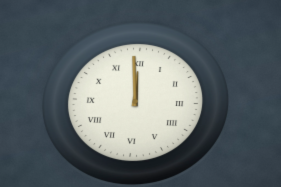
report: 11h59
